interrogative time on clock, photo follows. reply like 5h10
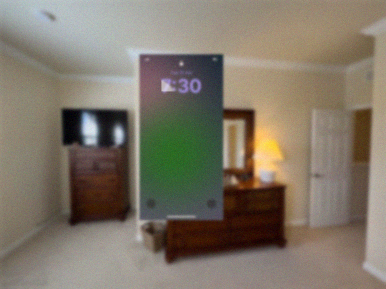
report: 7h30
